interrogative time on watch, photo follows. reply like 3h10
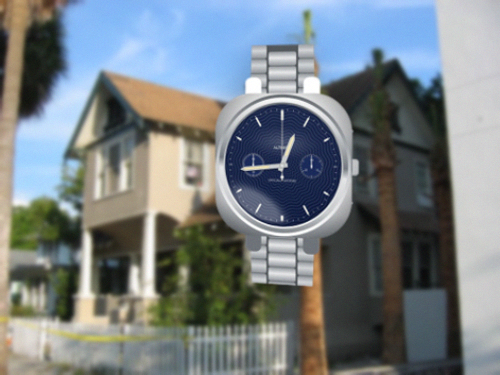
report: 12h44
